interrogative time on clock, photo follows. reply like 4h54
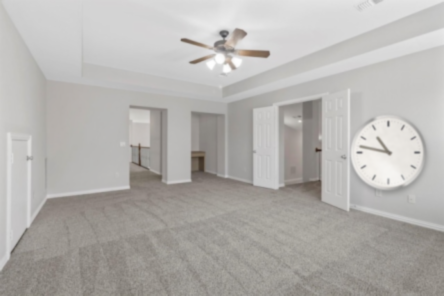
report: 10h47
